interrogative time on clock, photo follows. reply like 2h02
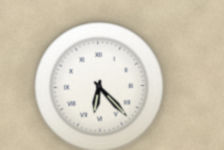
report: 6h23
